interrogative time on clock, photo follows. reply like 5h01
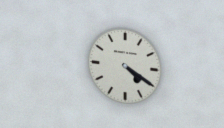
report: 4h20
